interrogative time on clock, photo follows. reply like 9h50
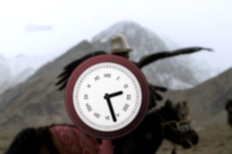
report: 2h27
